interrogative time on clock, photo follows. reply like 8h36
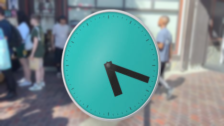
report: 5h18
